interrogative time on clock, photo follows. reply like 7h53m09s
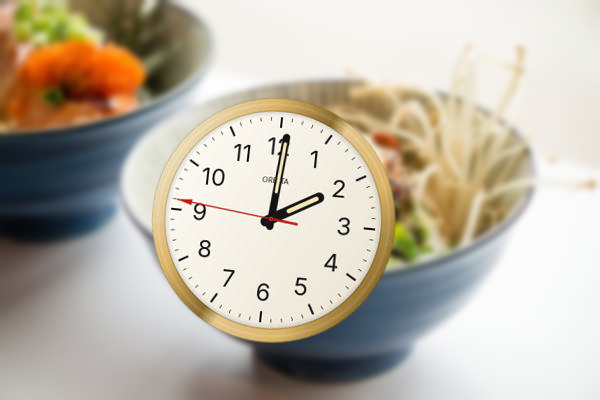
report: 2h00m46s
